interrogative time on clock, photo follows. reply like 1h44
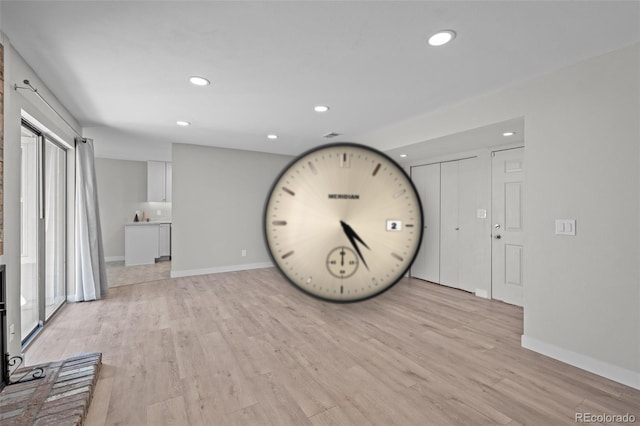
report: 4h25
